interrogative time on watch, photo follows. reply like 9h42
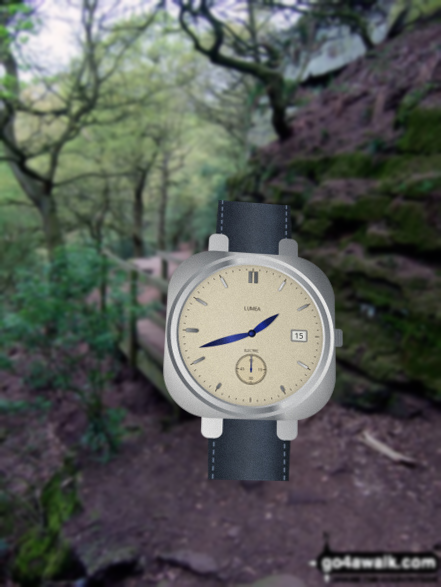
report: 1h42
